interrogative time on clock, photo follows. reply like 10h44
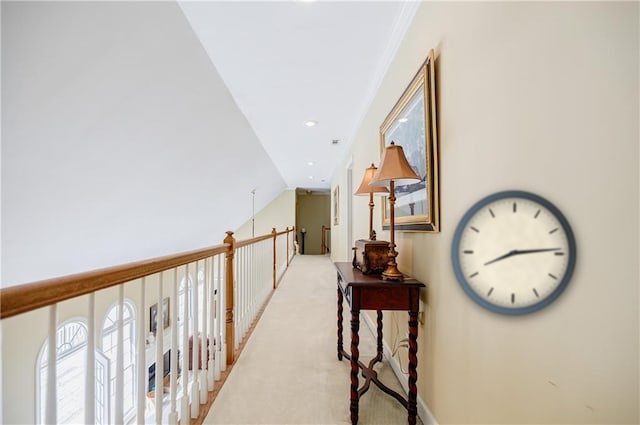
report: 8h14
